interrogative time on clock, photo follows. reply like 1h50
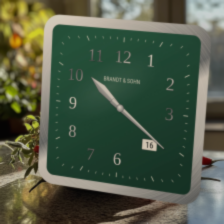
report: 10h21
